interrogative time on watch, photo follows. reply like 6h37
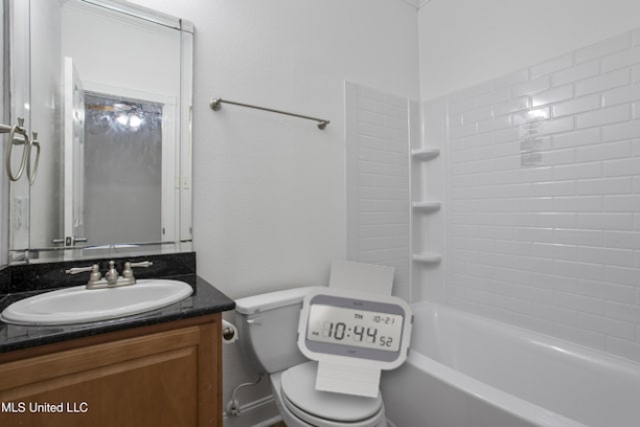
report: 10h44
